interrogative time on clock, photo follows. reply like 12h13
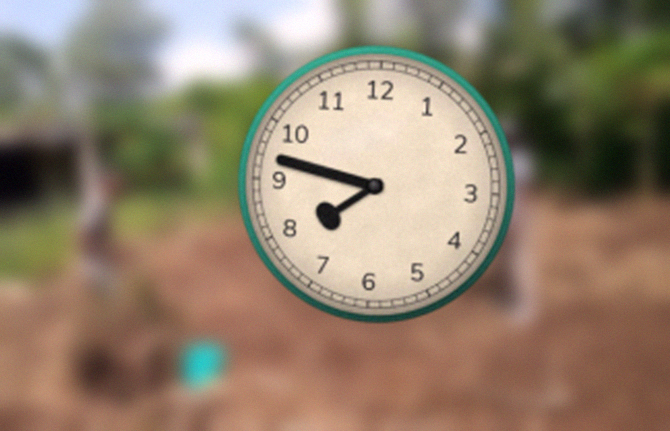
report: 7h47
